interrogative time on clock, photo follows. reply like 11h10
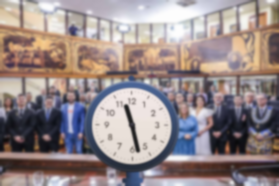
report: 11h28
